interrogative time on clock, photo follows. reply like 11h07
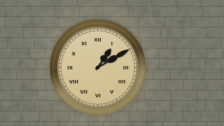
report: 1h10
